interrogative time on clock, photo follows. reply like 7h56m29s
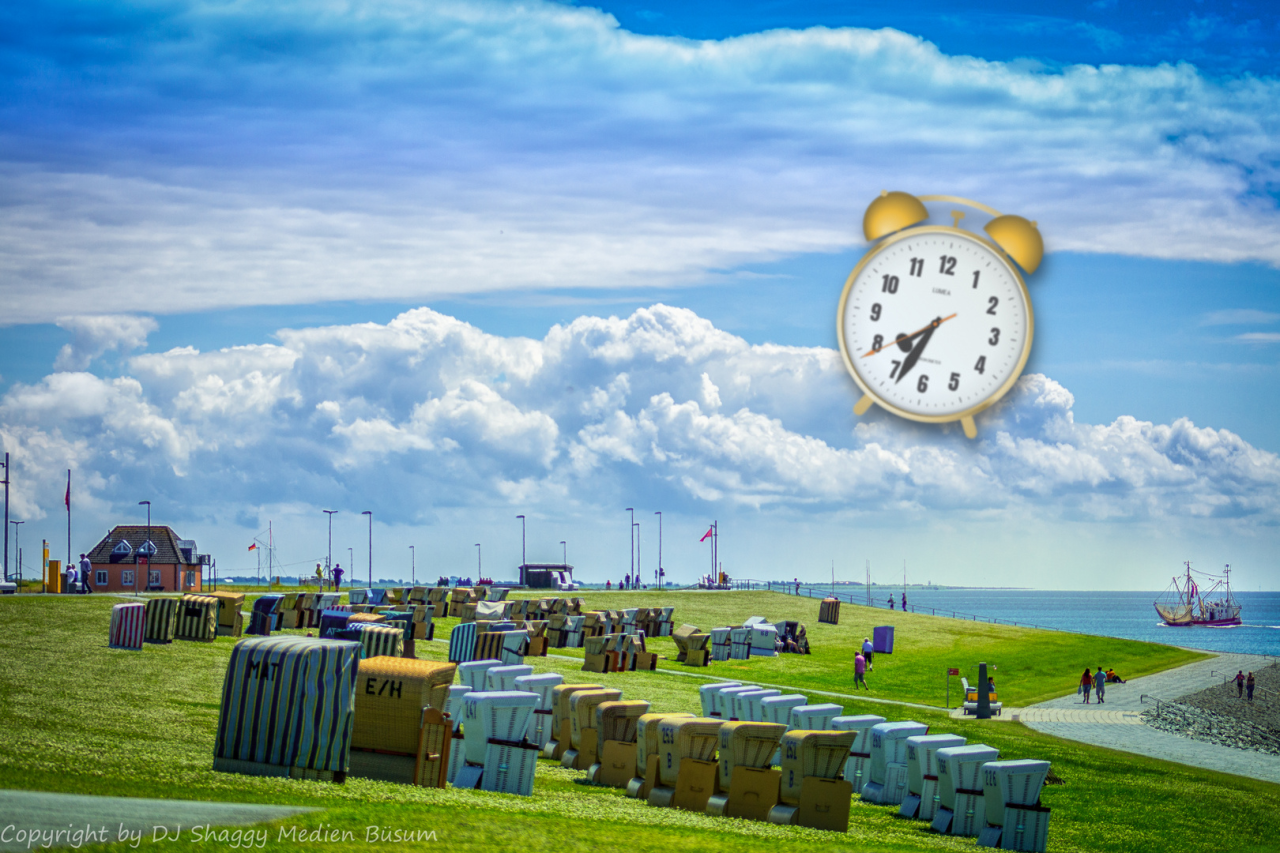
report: 7h33m39s
